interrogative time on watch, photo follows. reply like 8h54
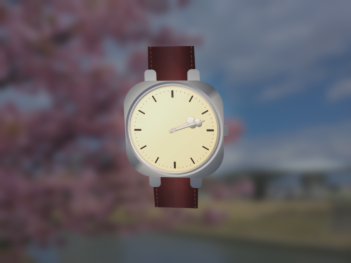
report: 2h12
